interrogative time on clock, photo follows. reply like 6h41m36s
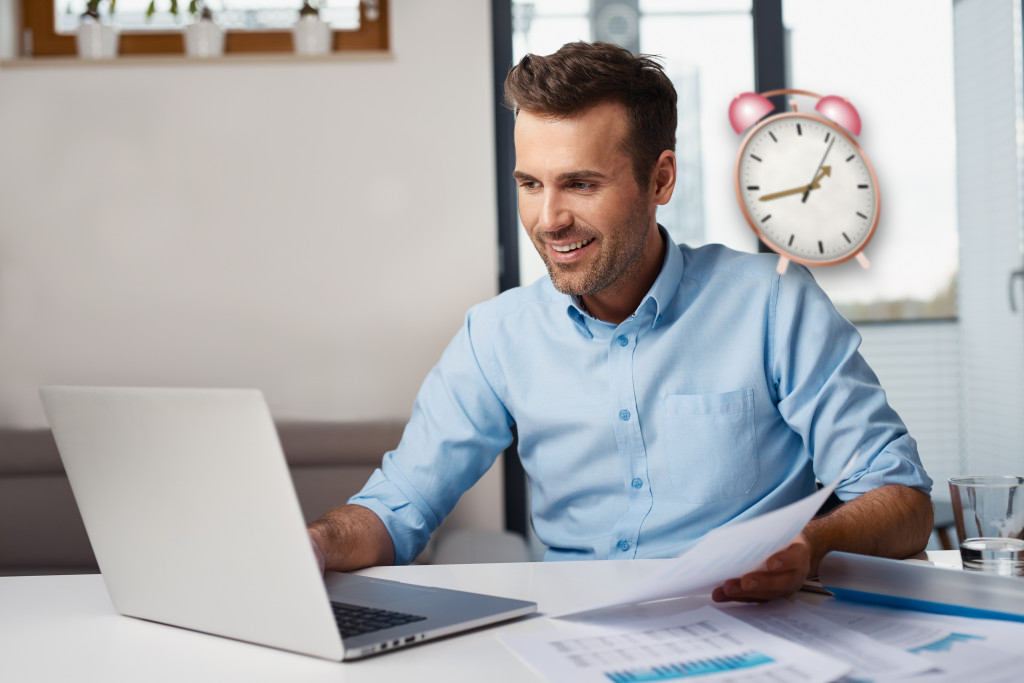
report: 1h43m06s
